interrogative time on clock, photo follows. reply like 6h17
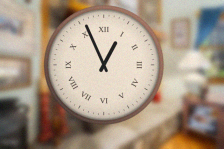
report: 12h56
